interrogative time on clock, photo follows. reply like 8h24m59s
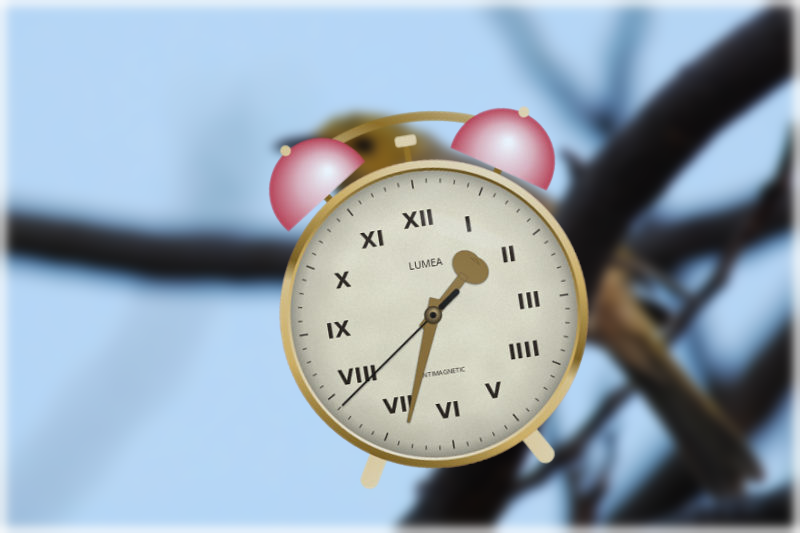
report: 1h33m39s
